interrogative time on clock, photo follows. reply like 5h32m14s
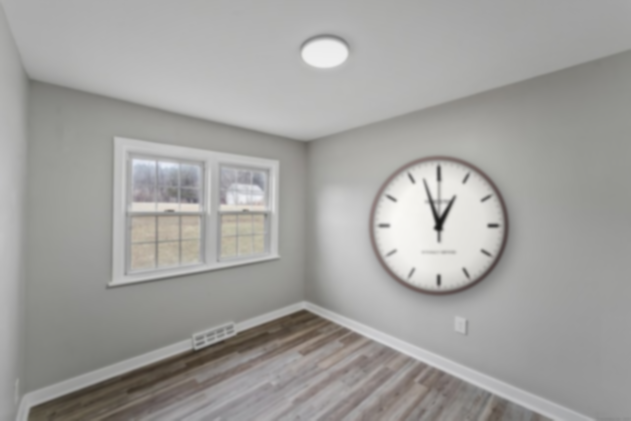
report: 12h57m00s
